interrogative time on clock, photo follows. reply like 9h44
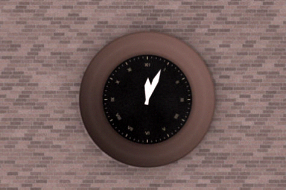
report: 12h04
